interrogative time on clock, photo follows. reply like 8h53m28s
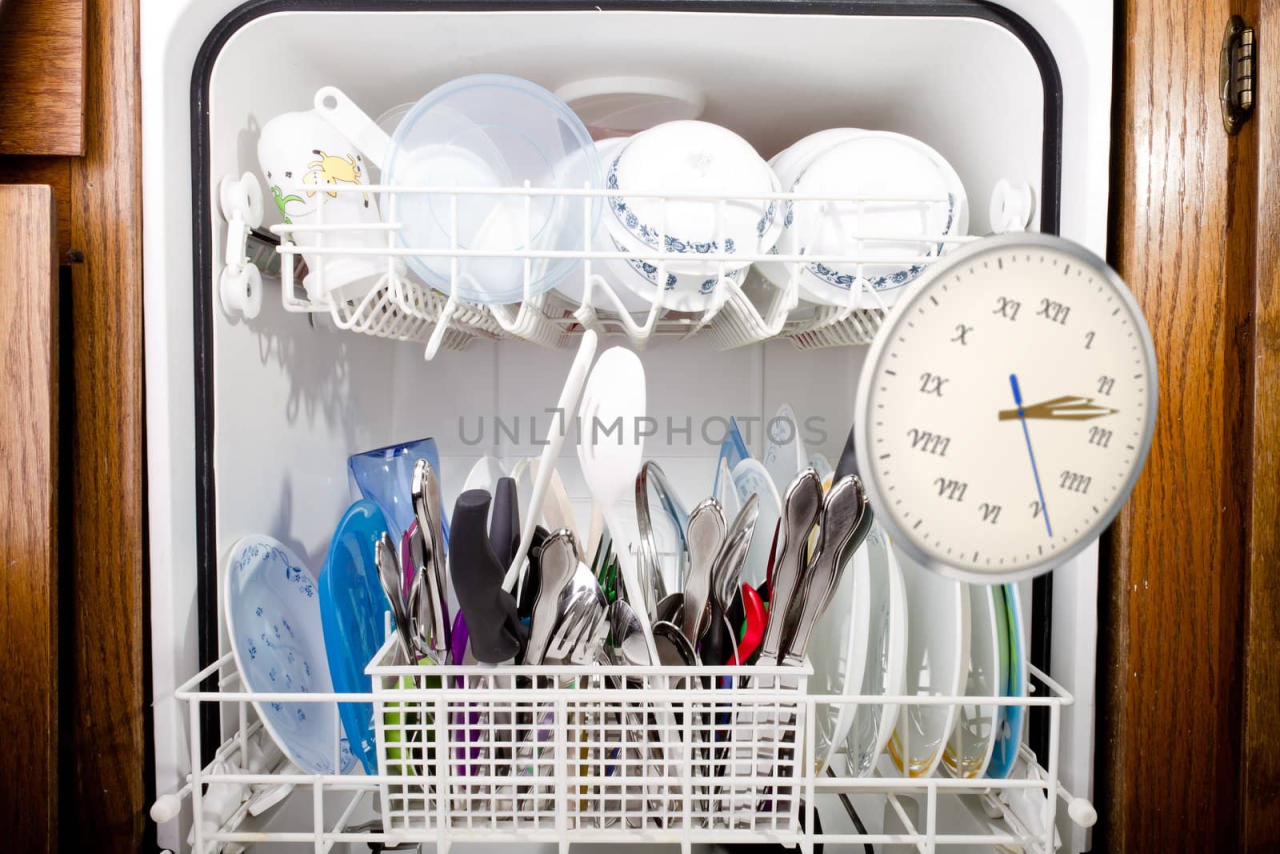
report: 2h12m24s
